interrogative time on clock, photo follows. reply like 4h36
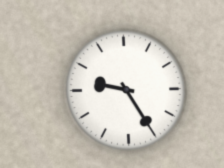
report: 9h25
